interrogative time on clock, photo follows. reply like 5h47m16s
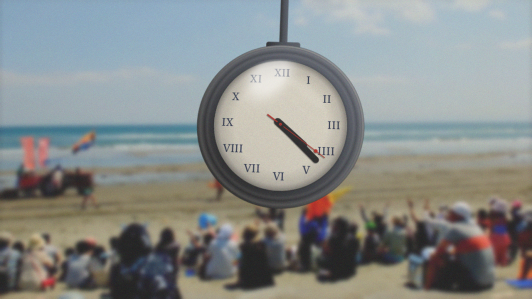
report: 4h22m21s
